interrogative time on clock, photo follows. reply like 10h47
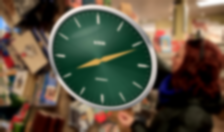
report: 8h11
